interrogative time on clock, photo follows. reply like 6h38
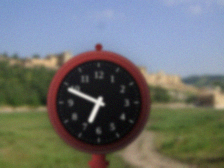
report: 6h49
